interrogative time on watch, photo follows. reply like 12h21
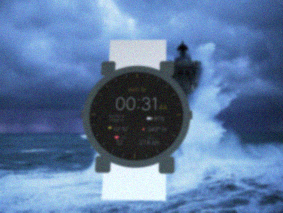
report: 0h31
